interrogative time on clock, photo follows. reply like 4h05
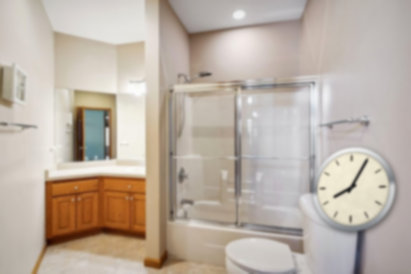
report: 8h05
